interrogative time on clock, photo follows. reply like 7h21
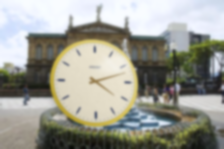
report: 4h12
